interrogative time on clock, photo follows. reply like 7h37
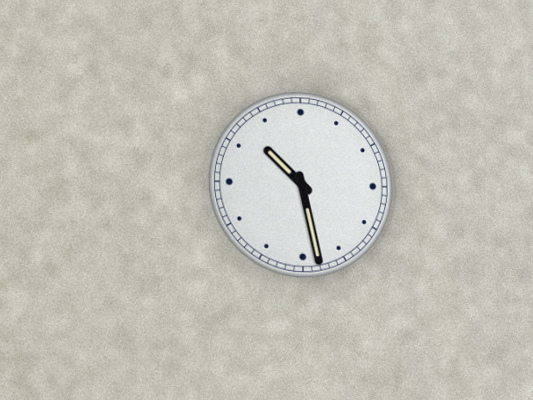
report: 10h28
